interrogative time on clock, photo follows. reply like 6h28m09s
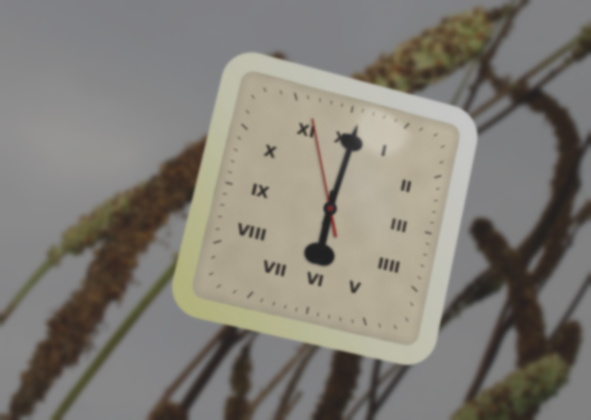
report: 6h00m56s
